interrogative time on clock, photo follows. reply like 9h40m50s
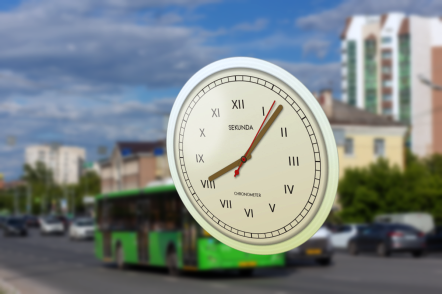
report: 8h07m06s
